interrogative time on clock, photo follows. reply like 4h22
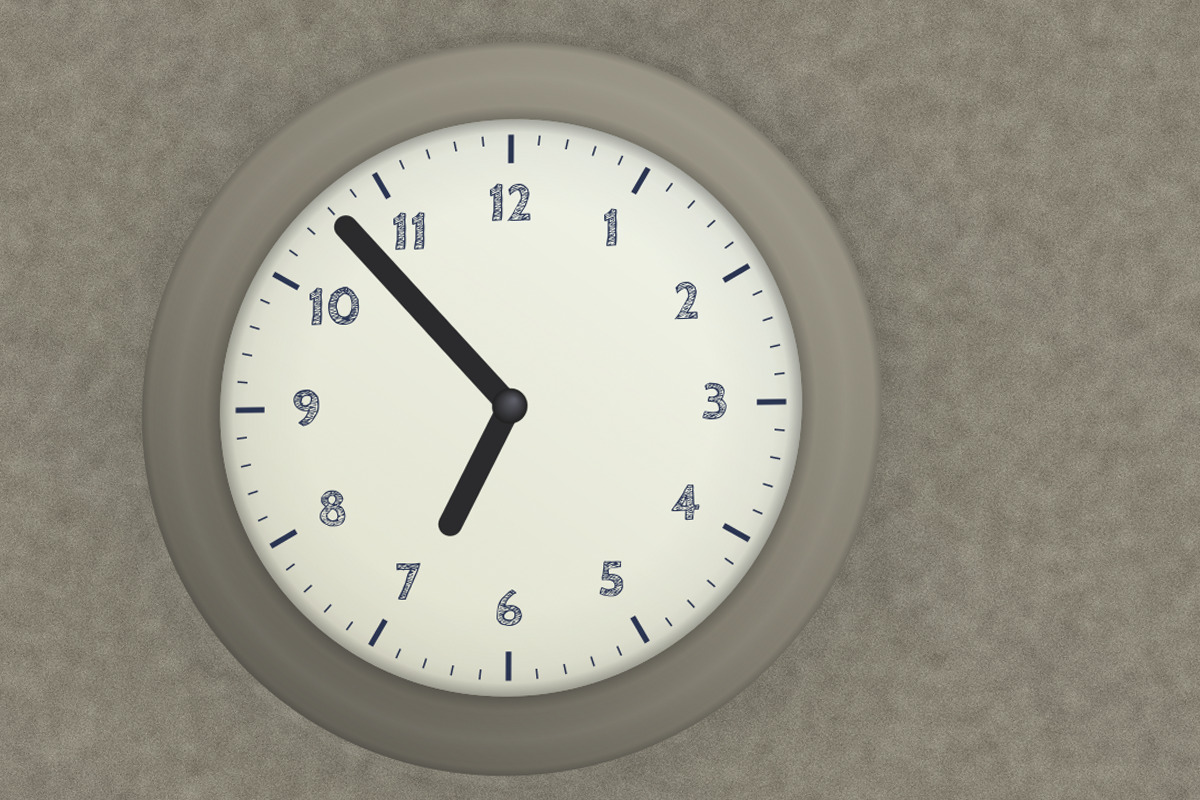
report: 6h53
